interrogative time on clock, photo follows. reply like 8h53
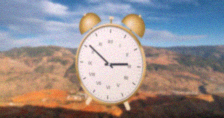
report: 2h51
